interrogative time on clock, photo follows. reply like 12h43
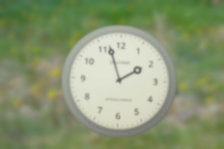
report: 1h57
